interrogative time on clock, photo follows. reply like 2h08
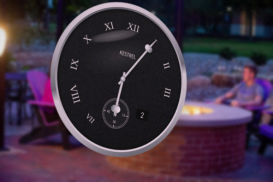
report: 6h05
